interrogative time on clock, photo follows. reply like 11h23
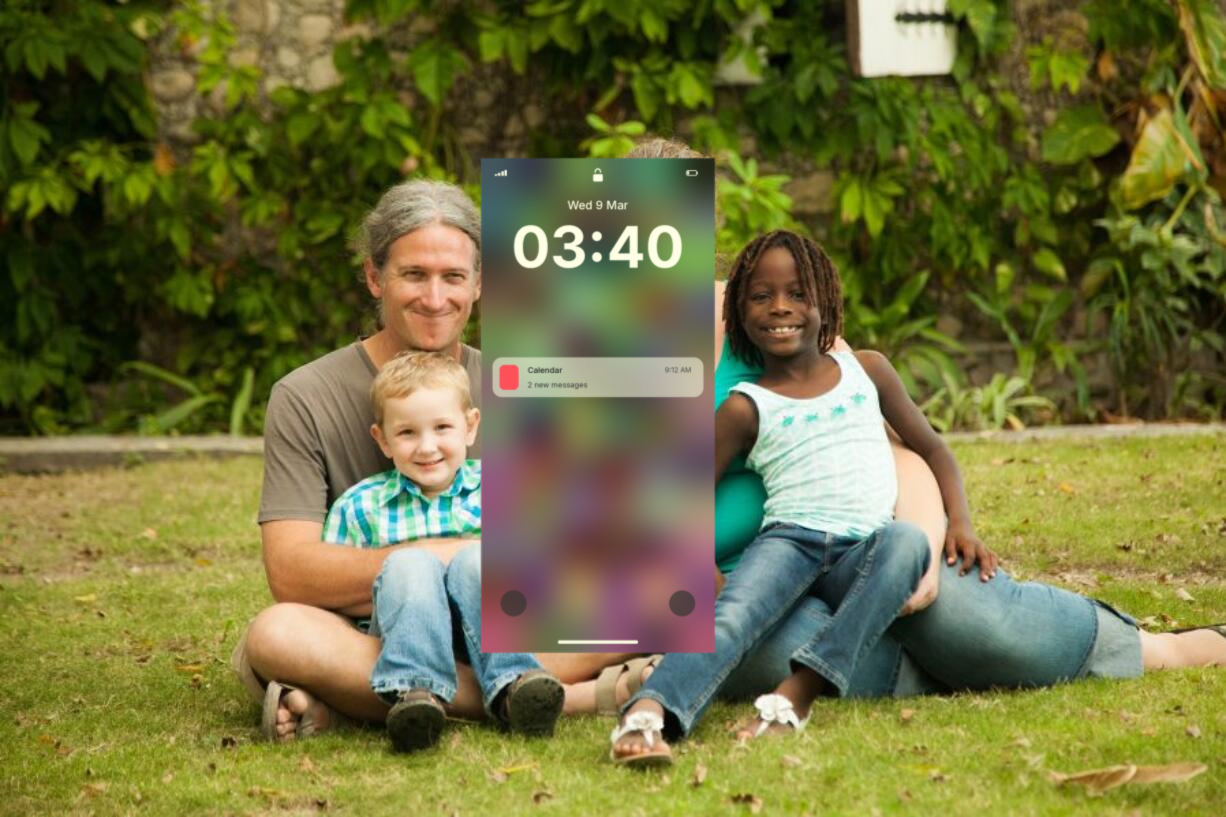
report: 3h40
